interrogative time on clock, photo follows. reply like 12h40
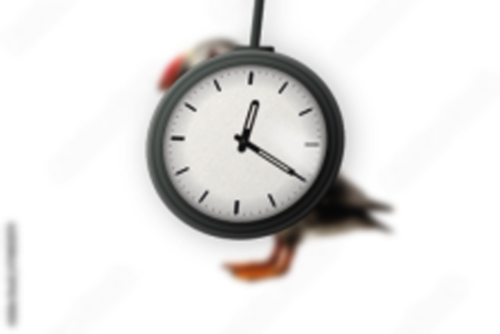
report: 12h20
